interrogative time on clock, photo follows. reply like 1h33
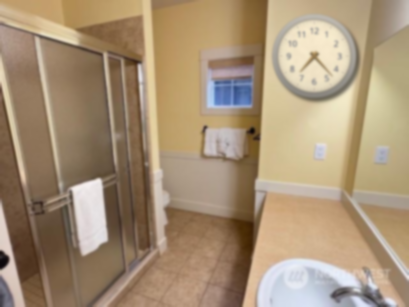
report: 7h23
